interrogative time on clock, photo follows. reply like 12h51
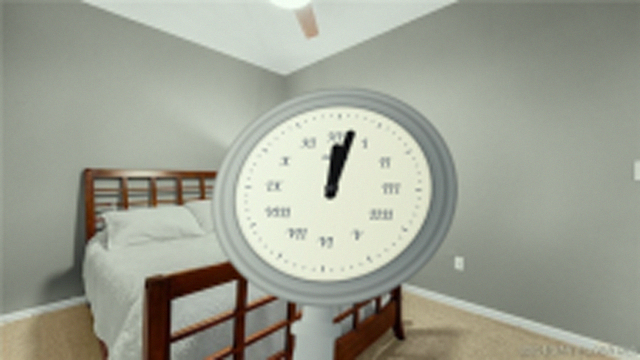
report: 12h02
